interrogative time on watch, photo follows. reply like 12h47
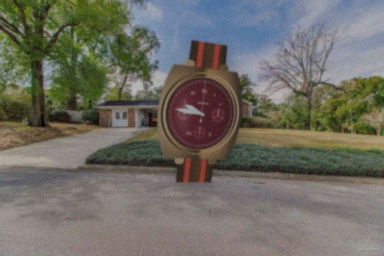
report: 9h46
